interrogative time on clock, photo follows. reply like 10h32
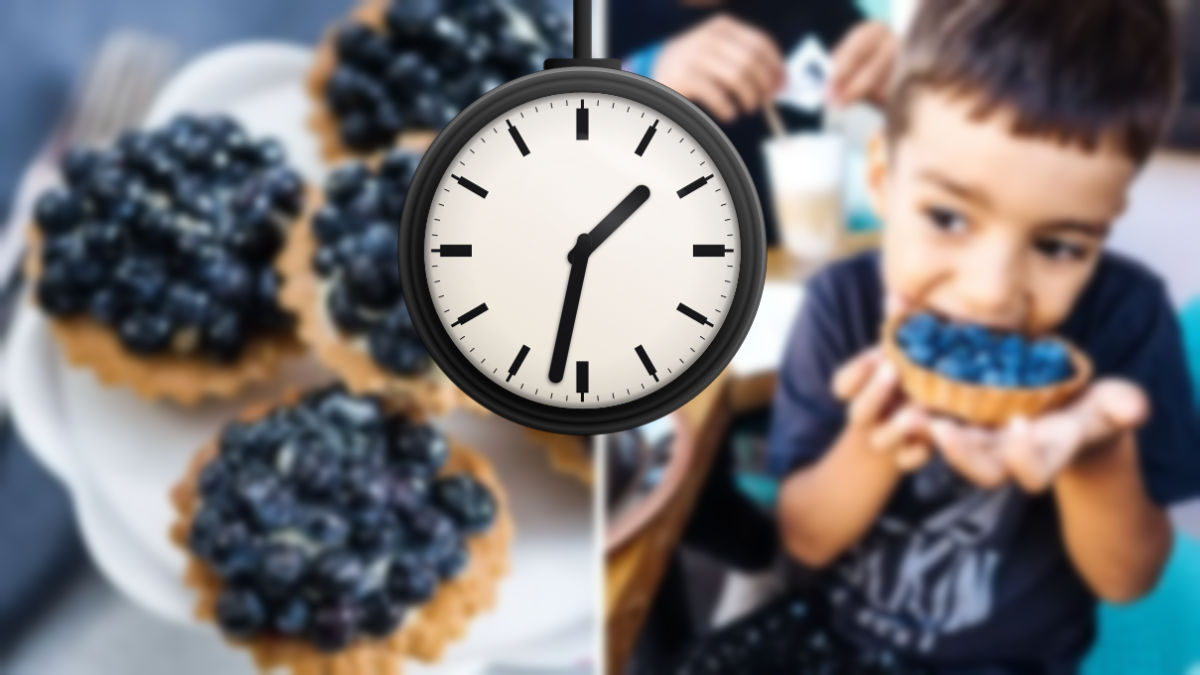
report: 1h32
